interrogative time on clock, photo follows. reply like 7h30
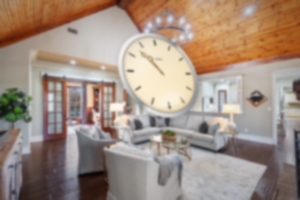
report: 10h53
